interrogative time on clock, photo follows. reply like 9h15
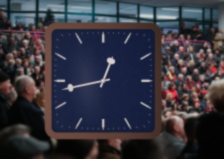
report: 12h43
